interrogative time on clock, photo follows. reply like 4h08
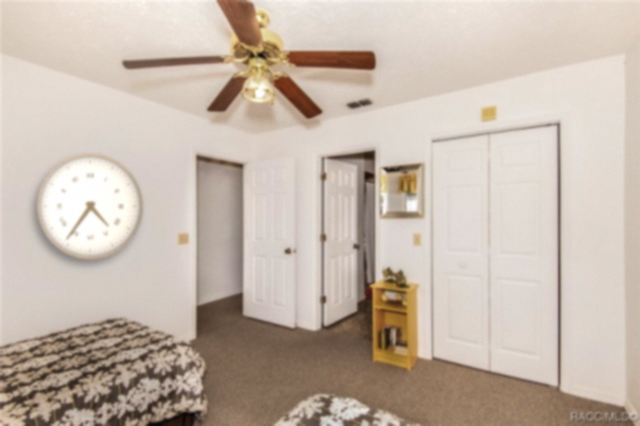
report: 4h36
